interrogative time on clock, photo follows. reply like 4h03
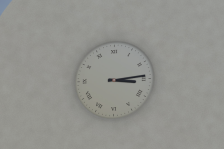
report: 3h14
